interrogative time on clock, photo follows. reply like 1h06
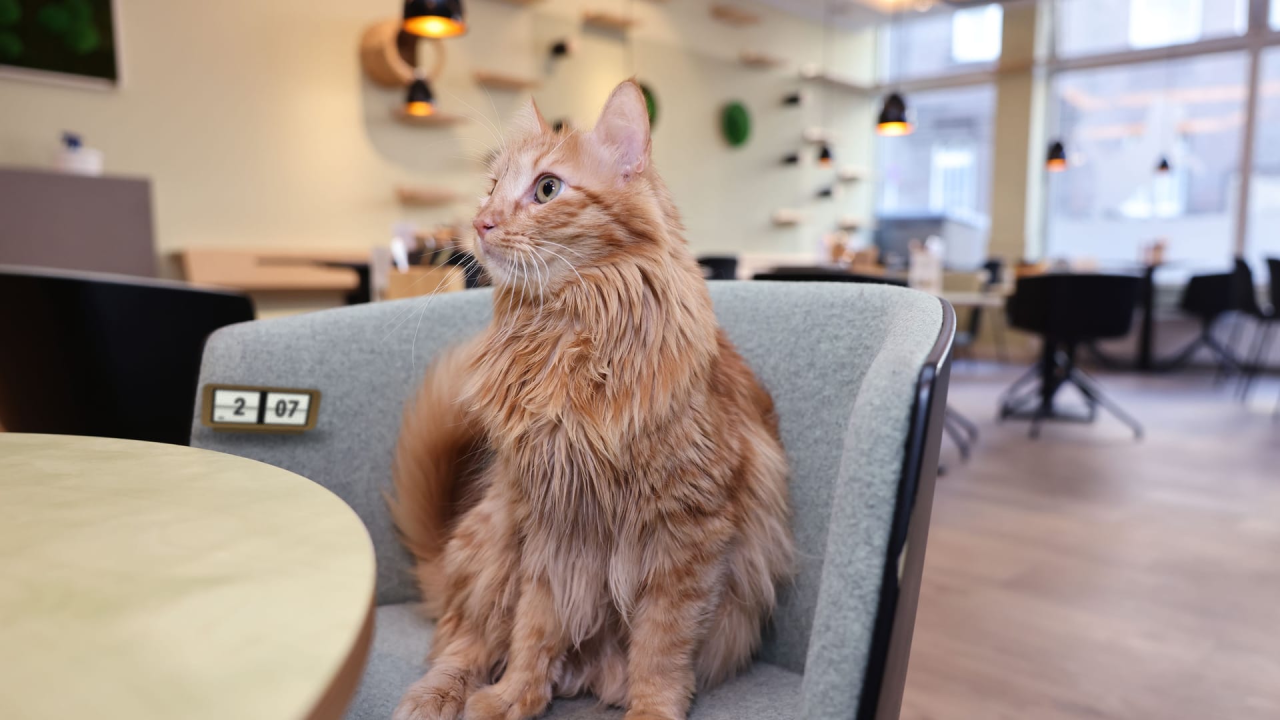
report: 2h07
